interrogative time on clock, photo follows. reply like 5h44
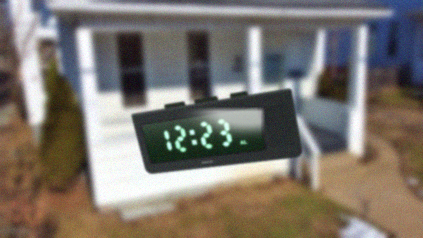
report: 12h23
